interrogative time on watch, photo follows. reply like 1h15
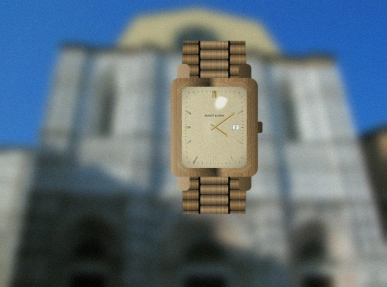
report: 4h09
